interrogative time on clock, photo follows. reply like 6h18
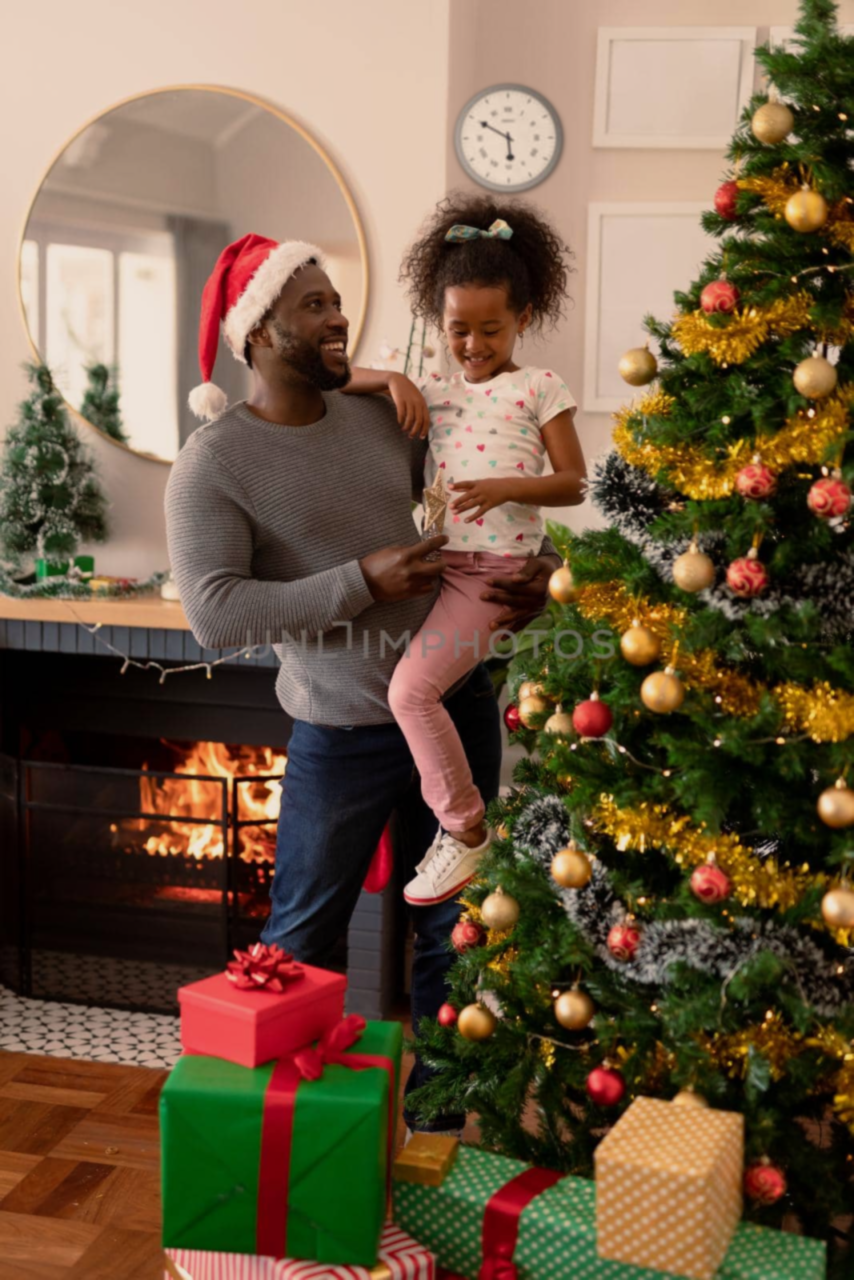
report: 5h50
